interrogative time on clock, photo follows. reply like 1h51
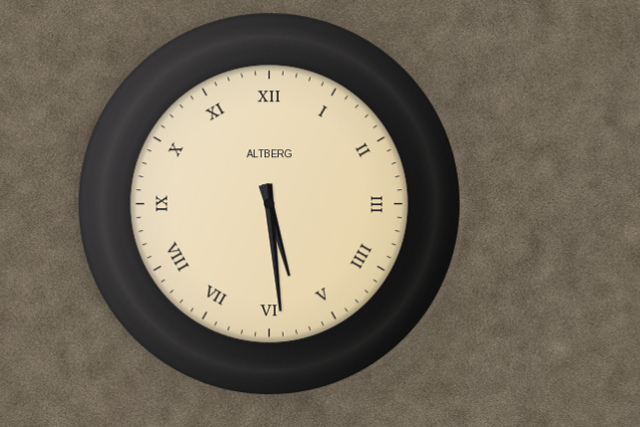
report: 5h29
